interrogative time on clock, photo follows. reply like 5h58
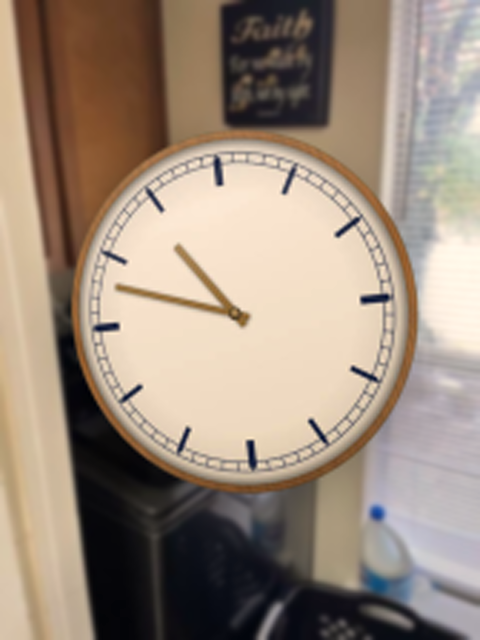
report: 10h48
